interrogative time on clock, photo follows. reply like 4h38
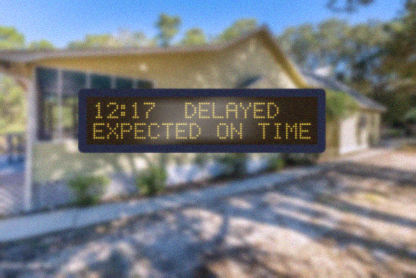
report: 12h17
